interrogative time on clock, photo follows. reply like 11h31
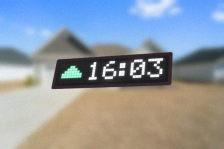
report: 16h03
